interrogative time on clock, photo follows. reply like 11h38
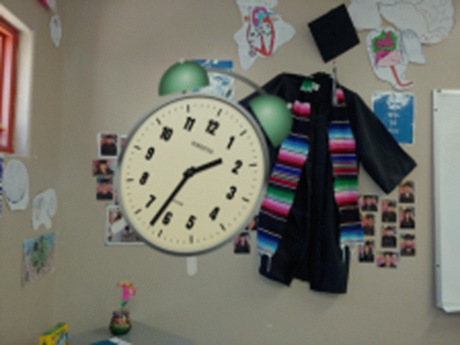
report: 1h32
